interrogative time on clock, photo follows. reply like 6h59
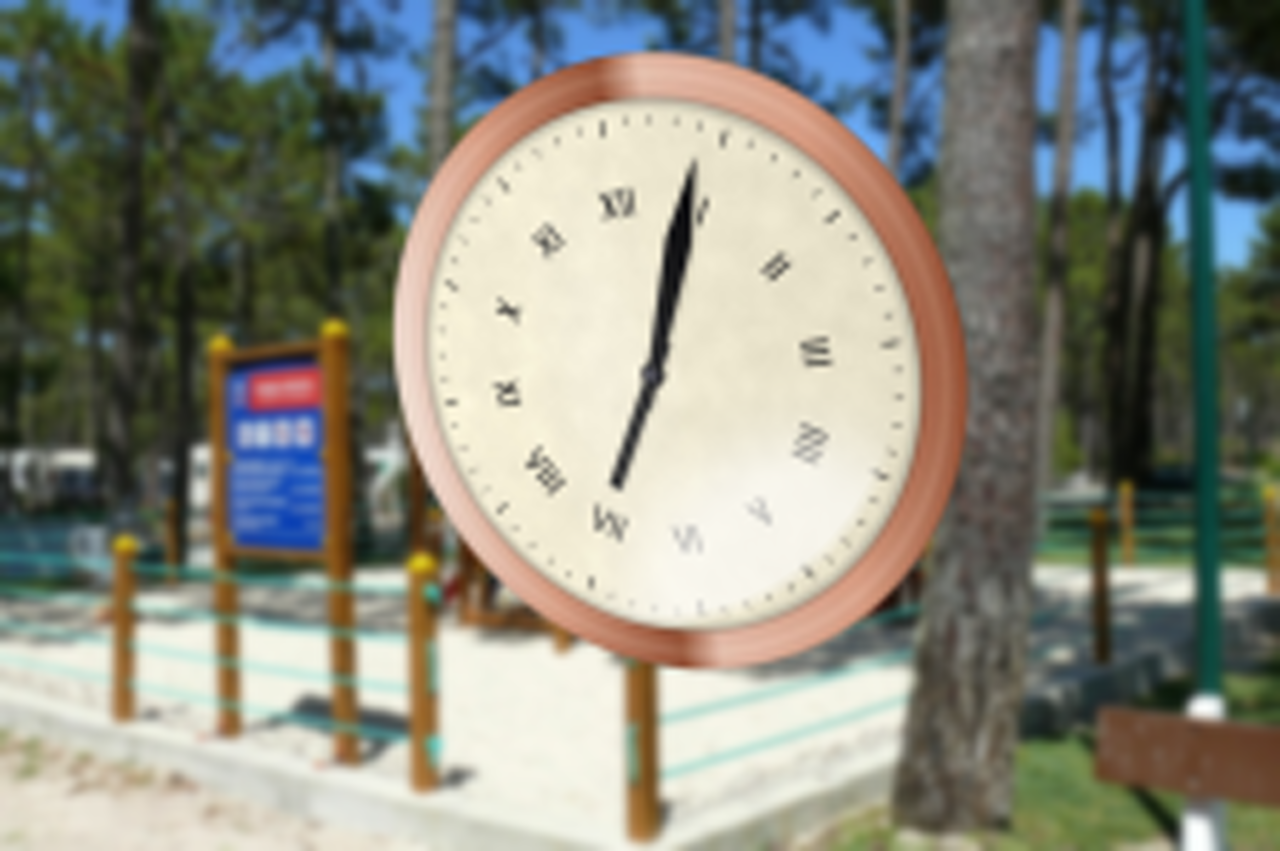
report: 7h04
